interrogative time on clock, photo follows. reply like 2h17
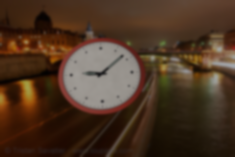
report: 9h08
